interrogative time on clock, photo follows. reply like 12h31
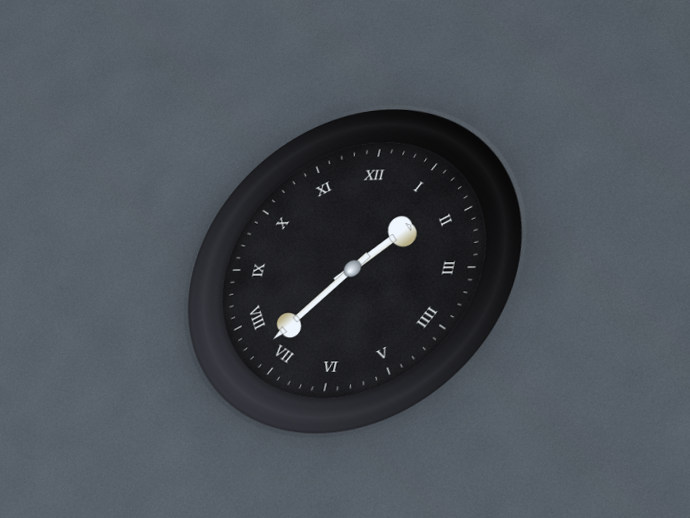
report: 1h37
